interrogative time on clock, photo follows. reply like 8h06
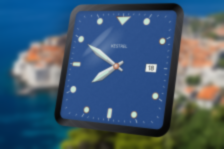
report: 7h50
